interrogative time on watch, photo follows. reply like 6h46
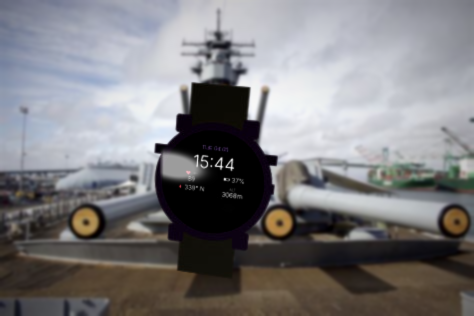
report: 15h44
